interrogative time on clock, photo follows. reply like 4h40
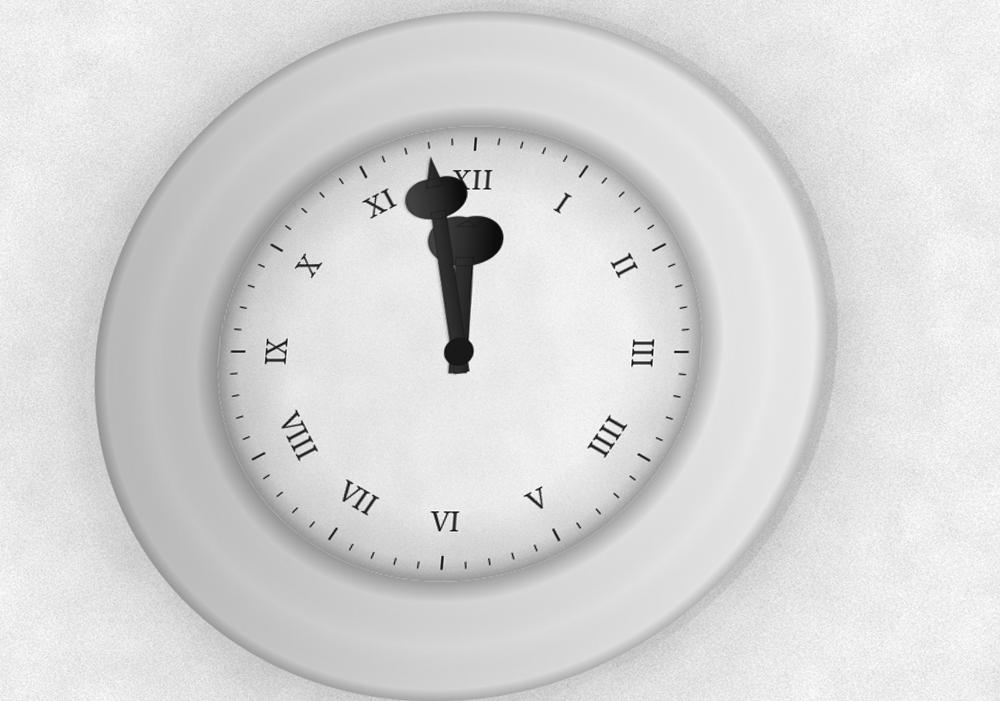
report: 11h58
